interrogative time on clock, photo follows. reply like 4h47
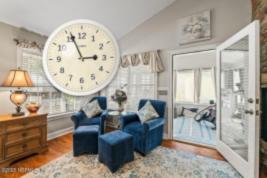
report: 2h56
